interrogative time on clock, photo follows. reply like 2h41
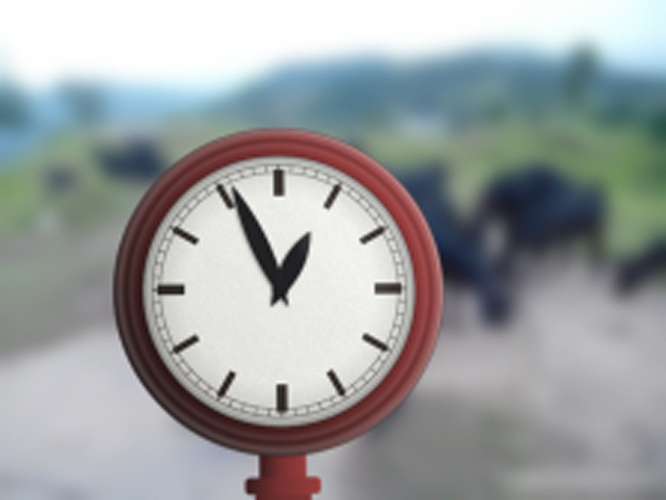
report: 12h56
